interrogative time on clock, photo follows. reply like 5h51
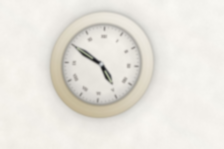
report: 4h50
